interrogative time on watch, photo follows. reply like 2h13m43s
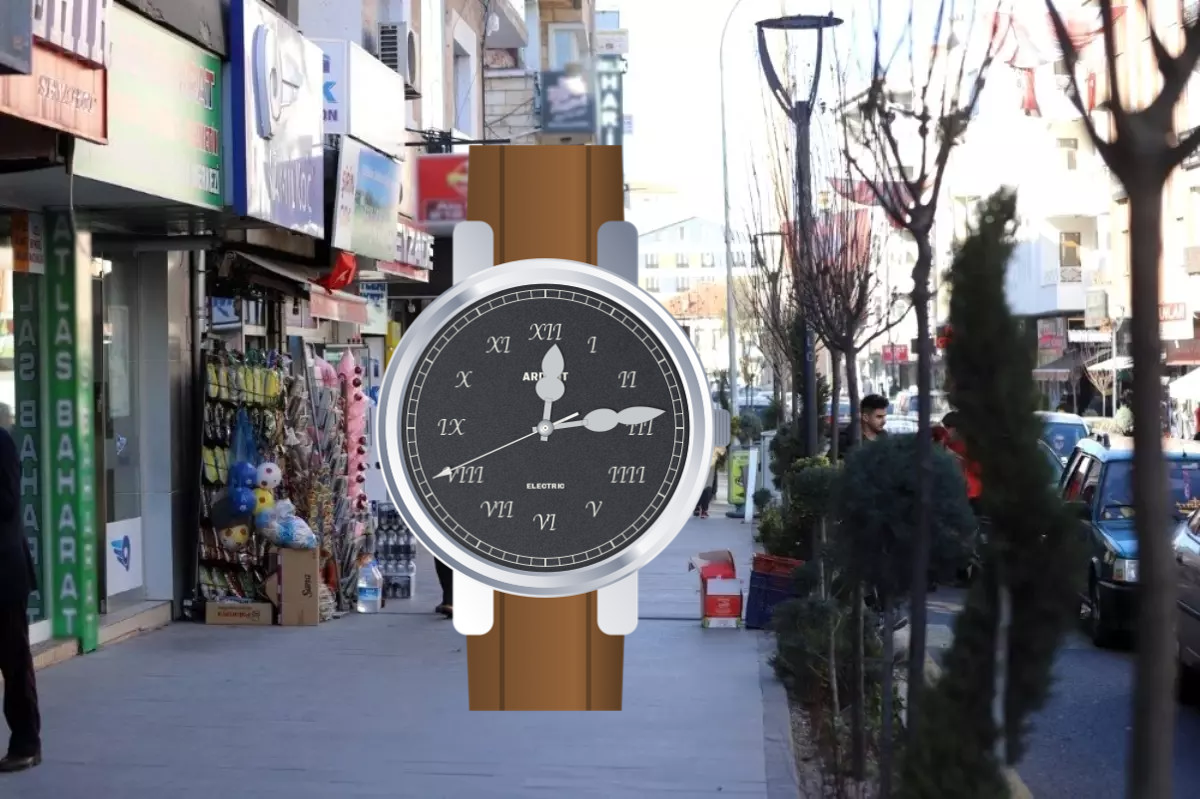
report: 12h13m41s
